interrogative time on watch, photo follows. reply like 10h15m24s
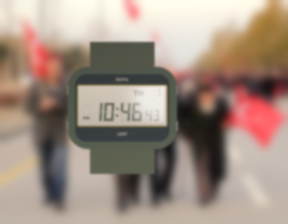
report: 10h46m43s
